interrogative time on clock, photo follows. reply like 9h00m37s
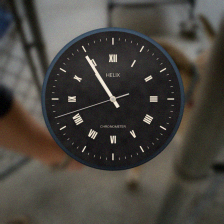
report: 10h54m42s
